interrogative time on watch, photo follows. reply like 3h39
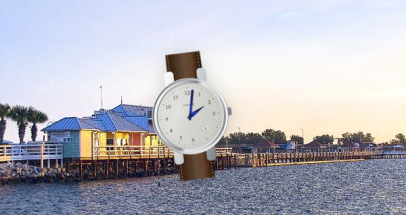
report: 2h02
